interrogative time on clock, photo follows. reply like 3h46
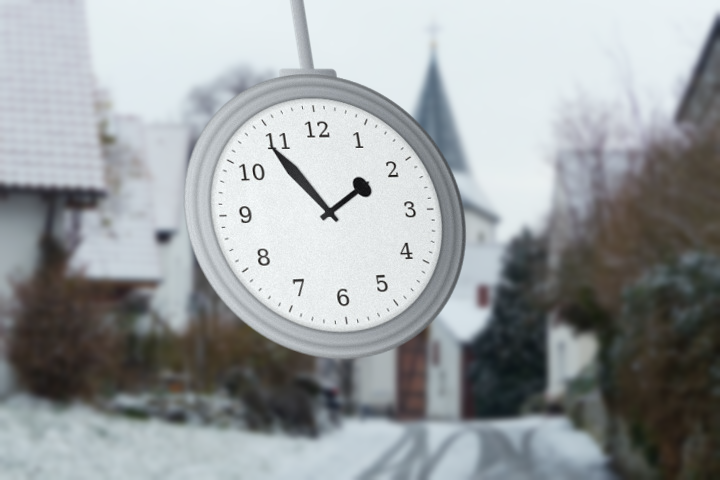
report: 1h54
